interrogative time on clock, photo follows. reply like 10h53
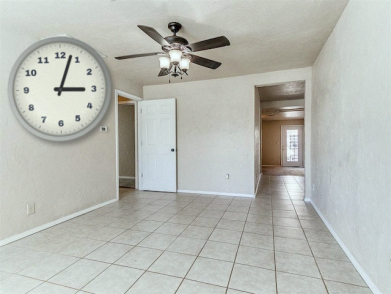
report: 3h03
